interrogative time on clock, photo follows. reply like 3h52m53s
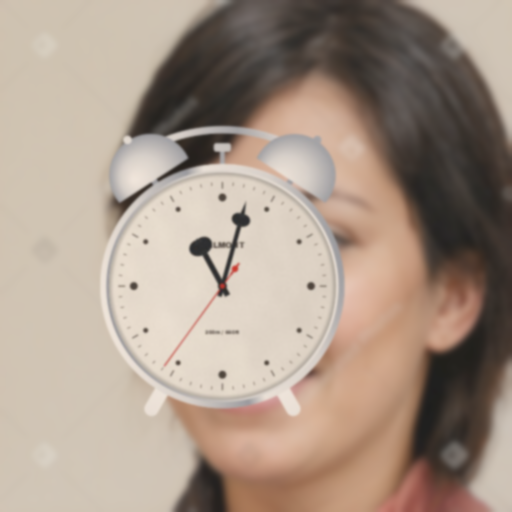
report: 11h02m36s
